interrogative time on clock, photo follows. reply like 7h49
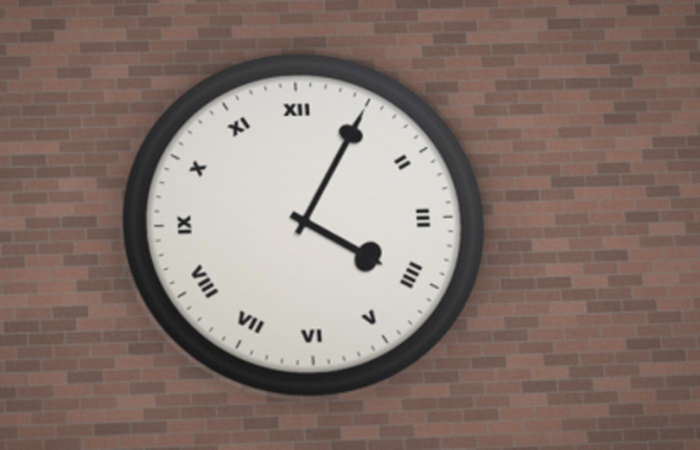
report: 4h05
